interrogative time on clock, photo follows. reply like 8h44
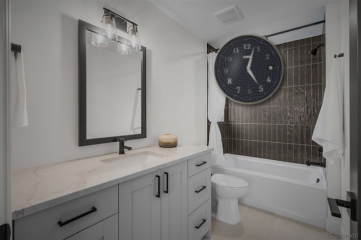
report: 5h03
